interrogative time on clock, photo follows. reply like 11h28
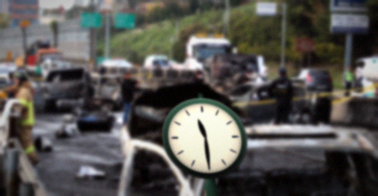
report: 11h30
